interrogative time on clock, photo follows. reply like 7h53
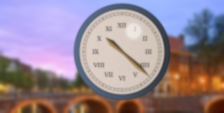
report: 10h22
